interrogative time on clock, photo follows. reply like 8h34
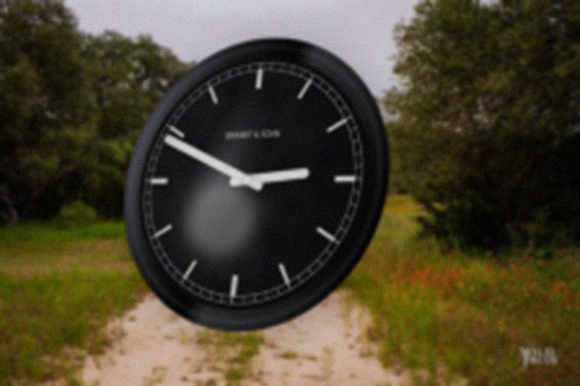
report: 2h49
